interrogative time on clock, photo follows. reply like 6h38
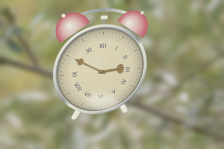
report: 2h50
